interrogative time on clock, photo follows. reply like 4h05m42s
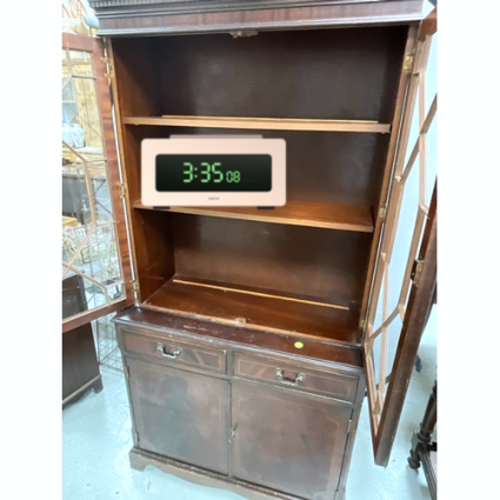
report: 3h35m08s
